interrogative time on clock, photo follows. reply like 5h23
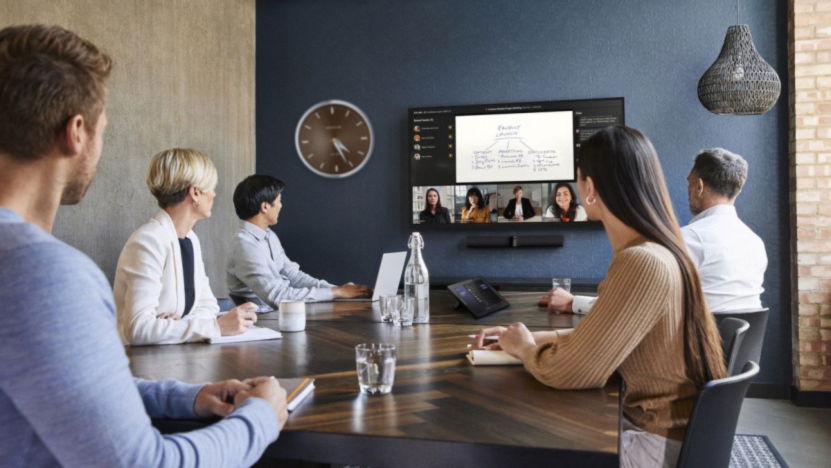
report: 4h26
